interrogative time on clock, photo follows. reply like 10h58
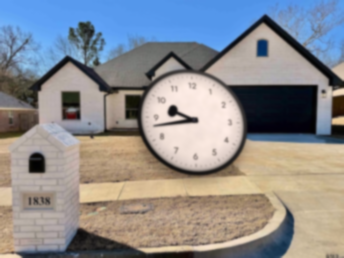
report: 9h43
